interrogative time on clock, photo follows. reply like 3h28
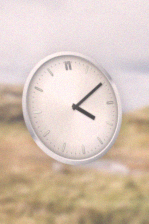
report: 4h10
